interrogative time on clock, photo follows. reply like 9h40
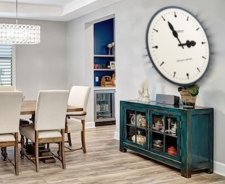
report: 2h56
